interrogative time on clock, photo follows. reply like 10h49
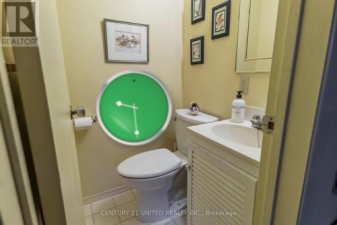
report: 9h29
